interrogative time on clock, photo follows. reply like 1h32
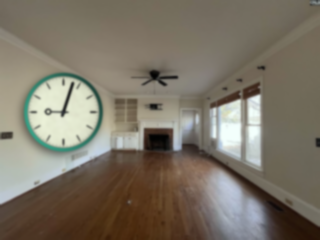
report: 9h03
